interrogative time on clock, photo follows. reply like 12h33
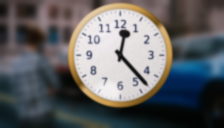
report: 12h23
